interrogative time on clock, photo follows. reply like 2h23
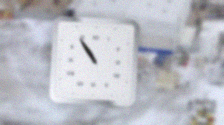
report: 10h54
